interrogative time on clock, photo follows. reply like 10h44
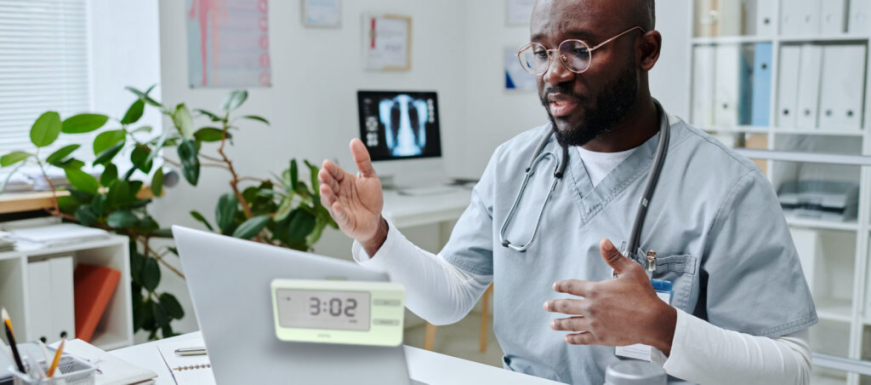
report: 3h02
